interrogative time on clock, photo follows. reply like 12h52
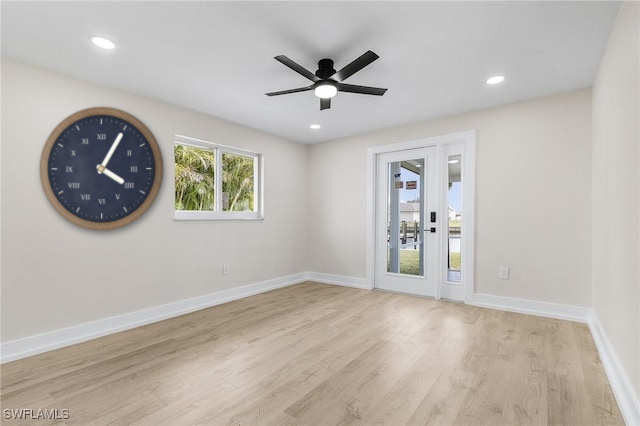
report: 4h05
